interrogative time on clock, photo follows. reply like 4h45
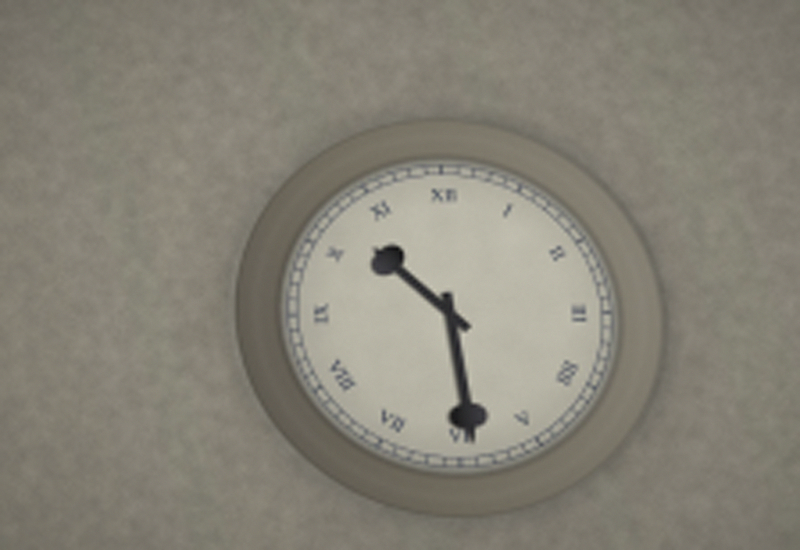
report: 10h29
